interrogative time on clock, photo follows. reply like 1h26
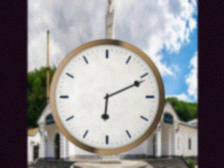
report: 6h11
